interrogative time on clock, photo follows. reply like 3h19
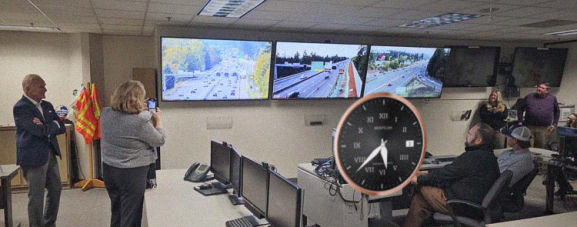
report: 5h38
